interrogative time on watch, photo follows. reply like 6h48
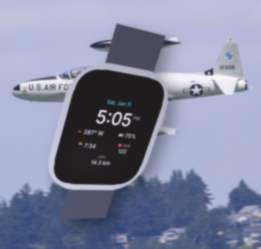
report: 5h05
